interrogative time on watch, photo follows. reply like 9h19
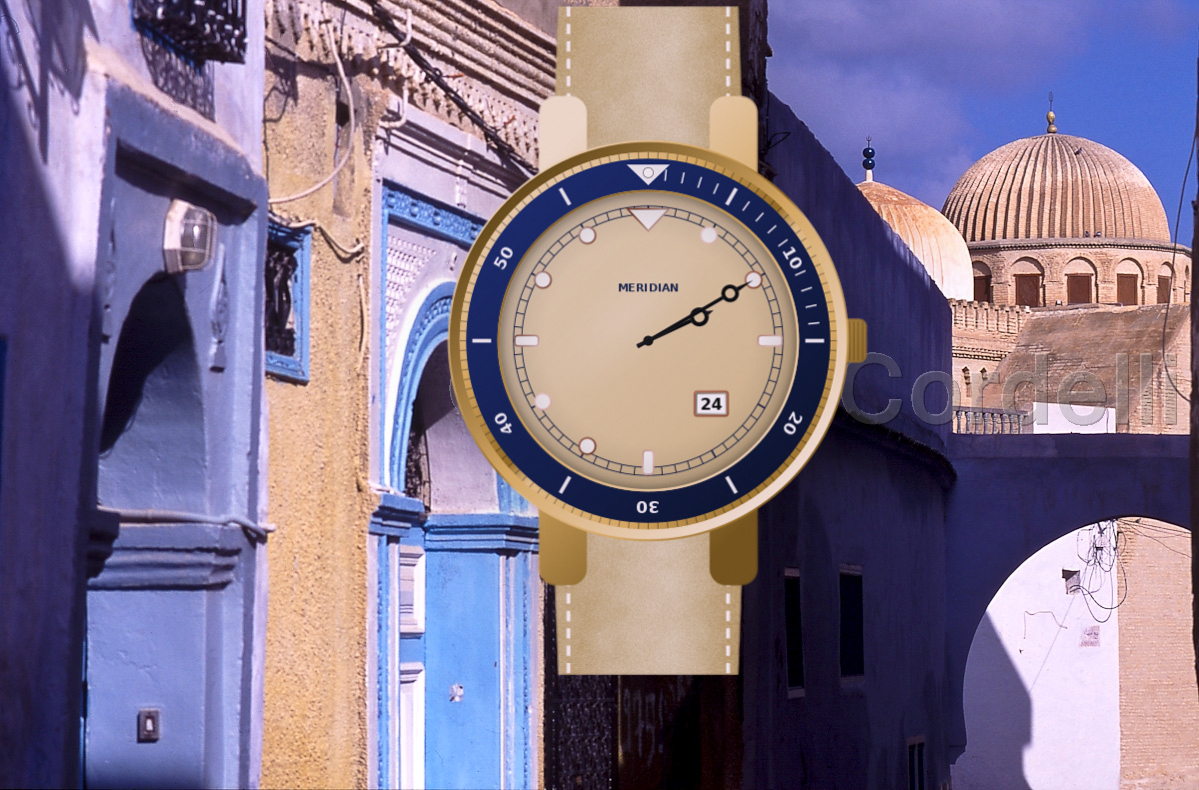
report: 2h10
